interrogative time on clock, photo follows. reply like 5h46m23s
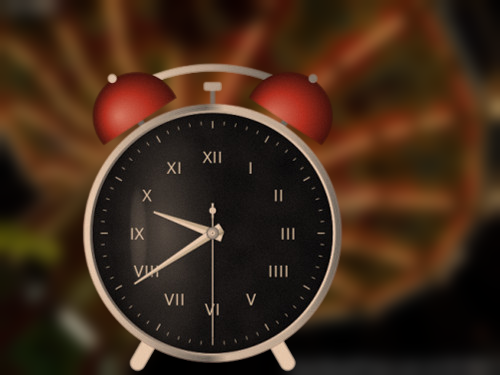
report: 9h39m30s
